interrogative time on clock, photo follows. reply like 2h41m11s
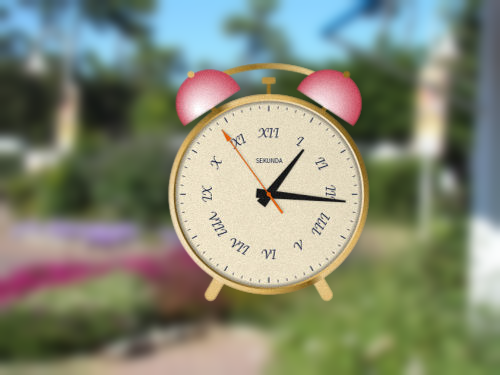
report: 1h15m54s
